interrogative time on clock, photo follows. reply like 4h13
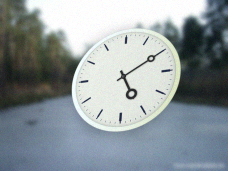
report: 5h10
